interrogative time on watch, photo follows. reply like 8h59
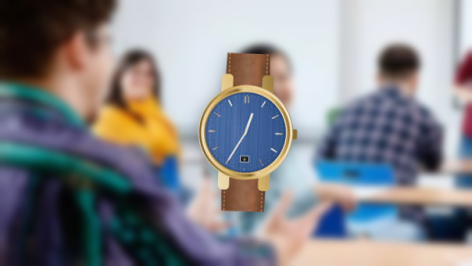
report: 12h35
